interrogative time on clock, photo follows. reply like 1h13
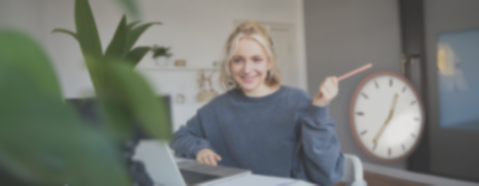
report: 12h36
